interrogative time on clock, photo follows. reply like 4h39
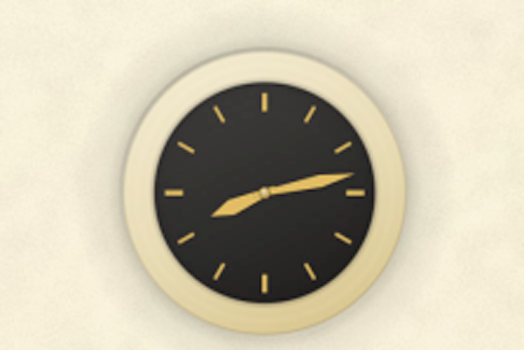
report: 8h13
